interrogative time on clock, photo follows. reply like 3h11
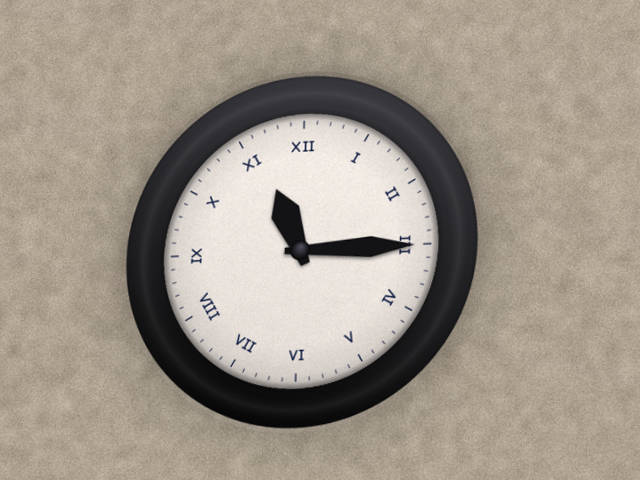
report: 11h15
